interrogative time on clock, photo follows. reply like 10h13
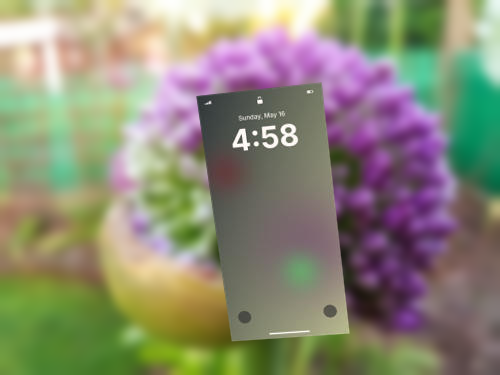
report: 4h58
